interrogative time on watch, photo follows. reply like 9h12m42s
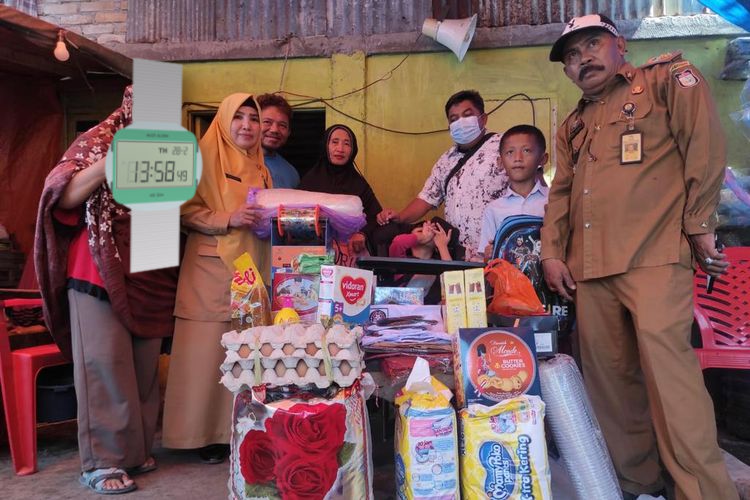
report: 13h58m49s
